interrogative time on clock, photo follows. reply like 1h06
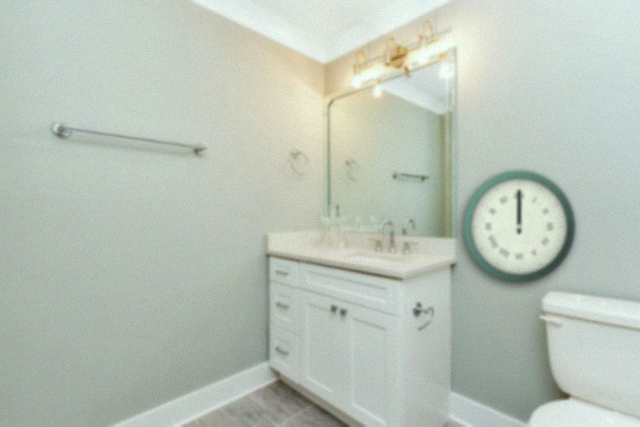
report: 12h00
